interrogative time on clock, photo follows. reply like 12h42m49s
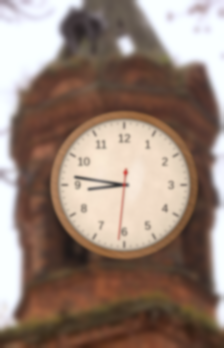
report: 8h46m31s
